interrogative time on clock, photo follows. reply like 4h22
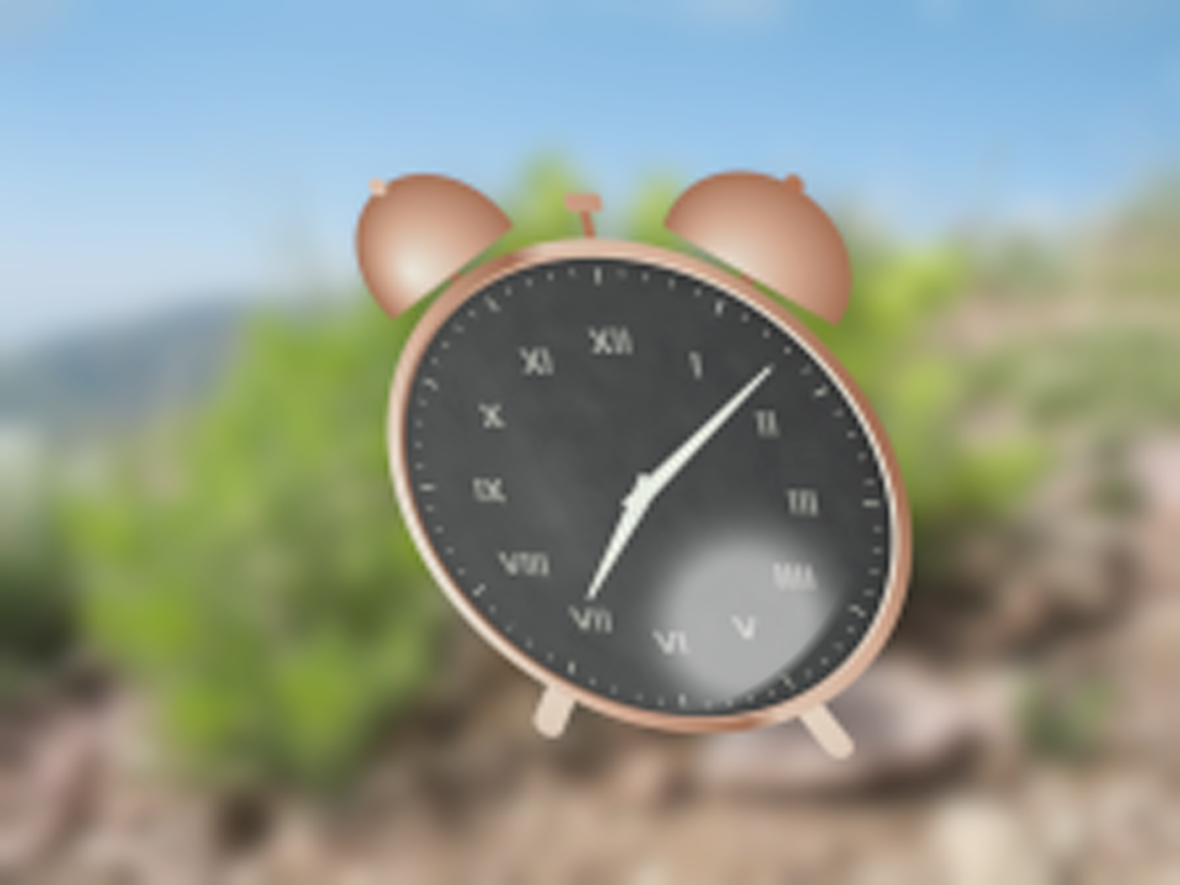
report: 7h08
